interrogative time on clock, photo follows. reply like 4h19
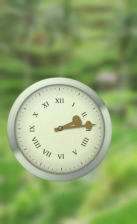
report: 2h14
